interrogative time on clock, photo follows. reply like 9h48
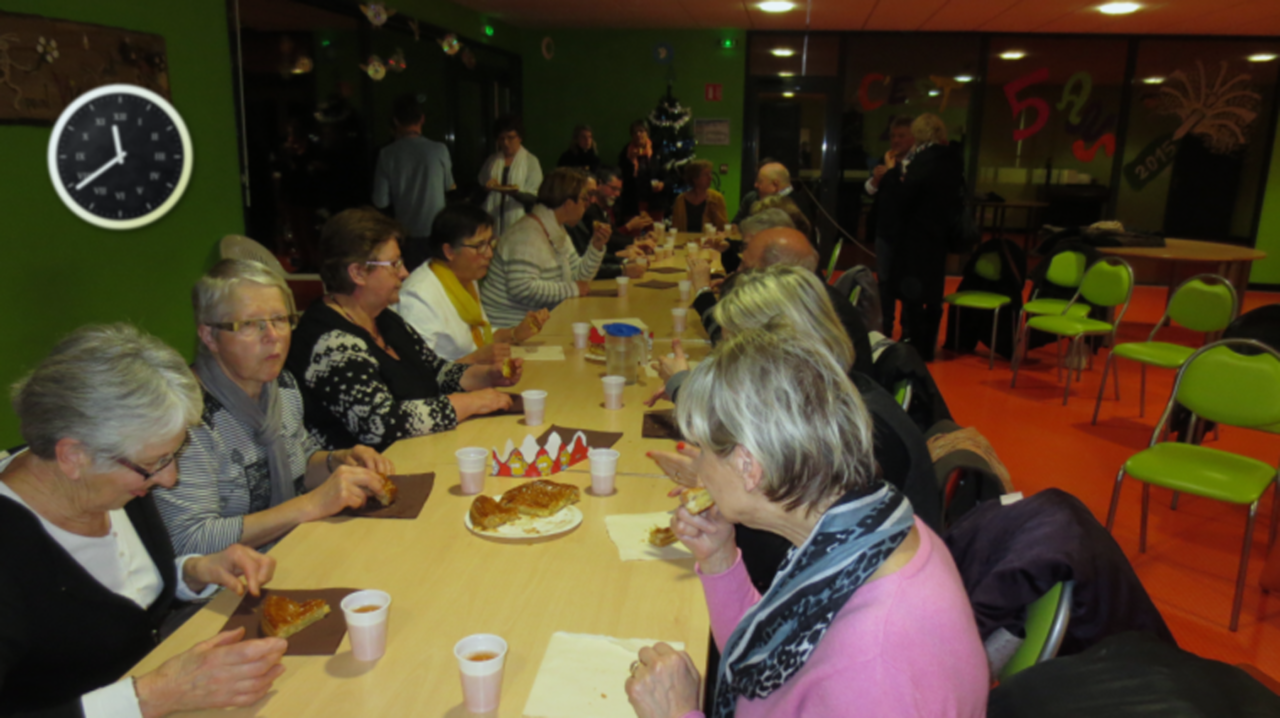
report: 11h39
